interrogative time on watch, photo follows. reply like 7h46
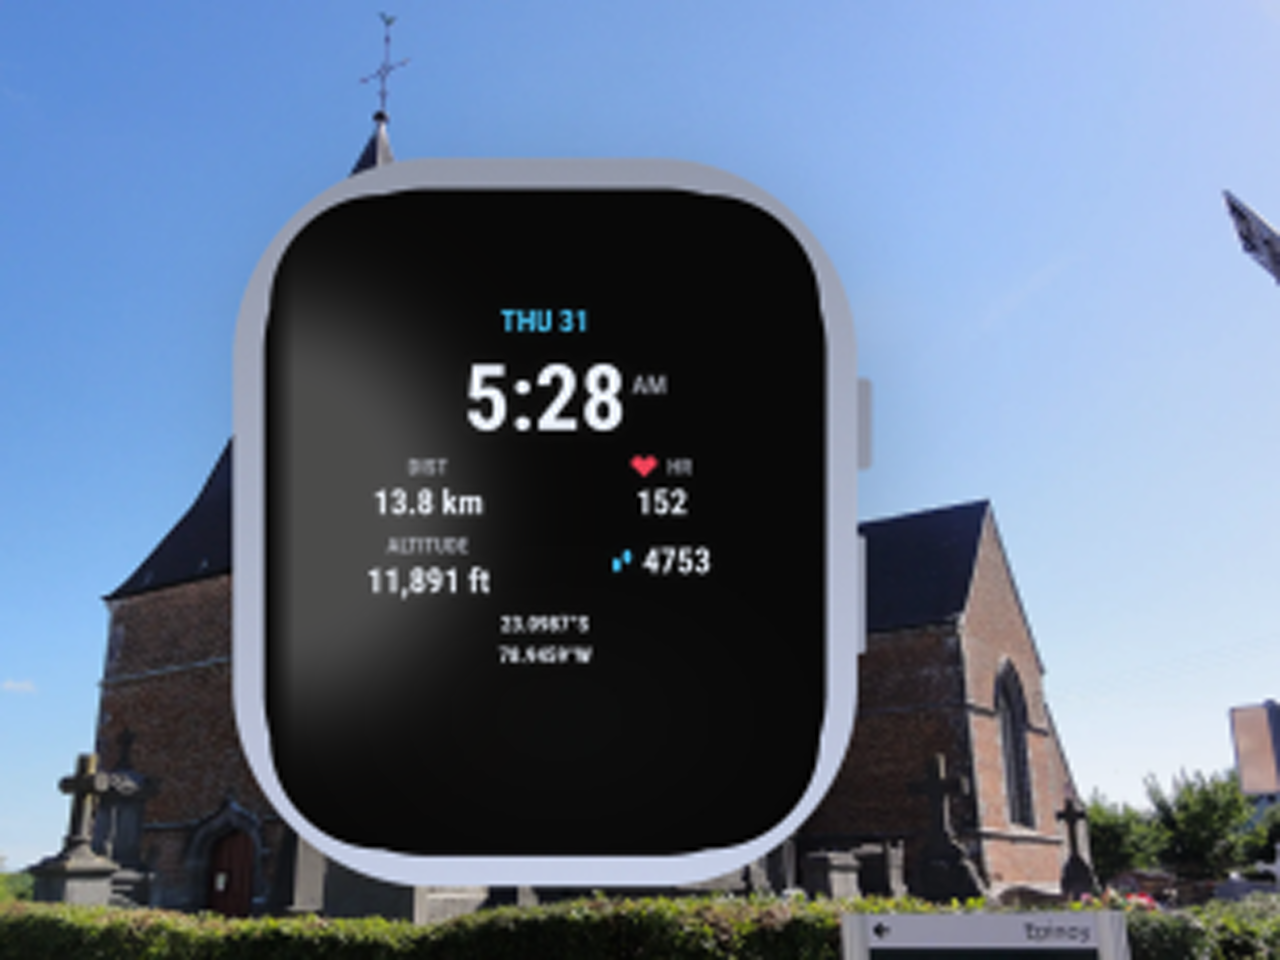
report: 5h28
